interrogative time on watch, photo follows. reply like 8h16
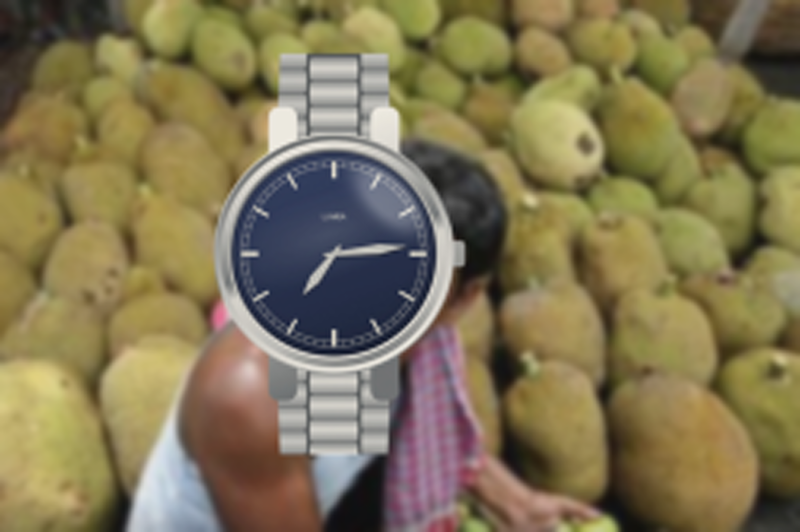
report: 7h14
